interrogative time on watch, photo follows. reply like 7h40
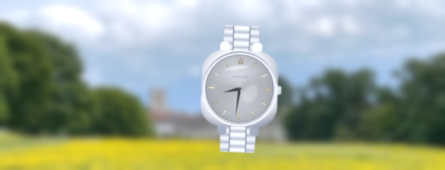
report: 8h31
